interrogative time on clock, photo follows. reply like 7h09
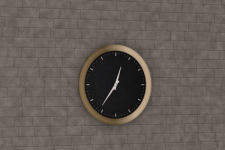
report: 12h36
